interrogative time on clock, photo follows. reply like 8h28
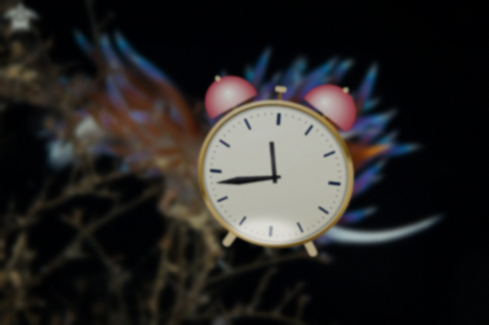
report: 11h43
